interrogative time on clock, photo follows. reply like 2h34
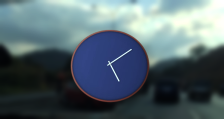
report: 5h09
